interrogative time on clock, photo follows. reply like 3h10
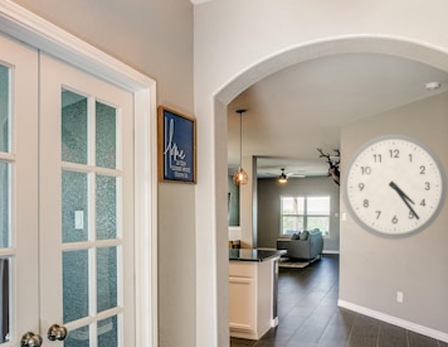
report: 4h24
